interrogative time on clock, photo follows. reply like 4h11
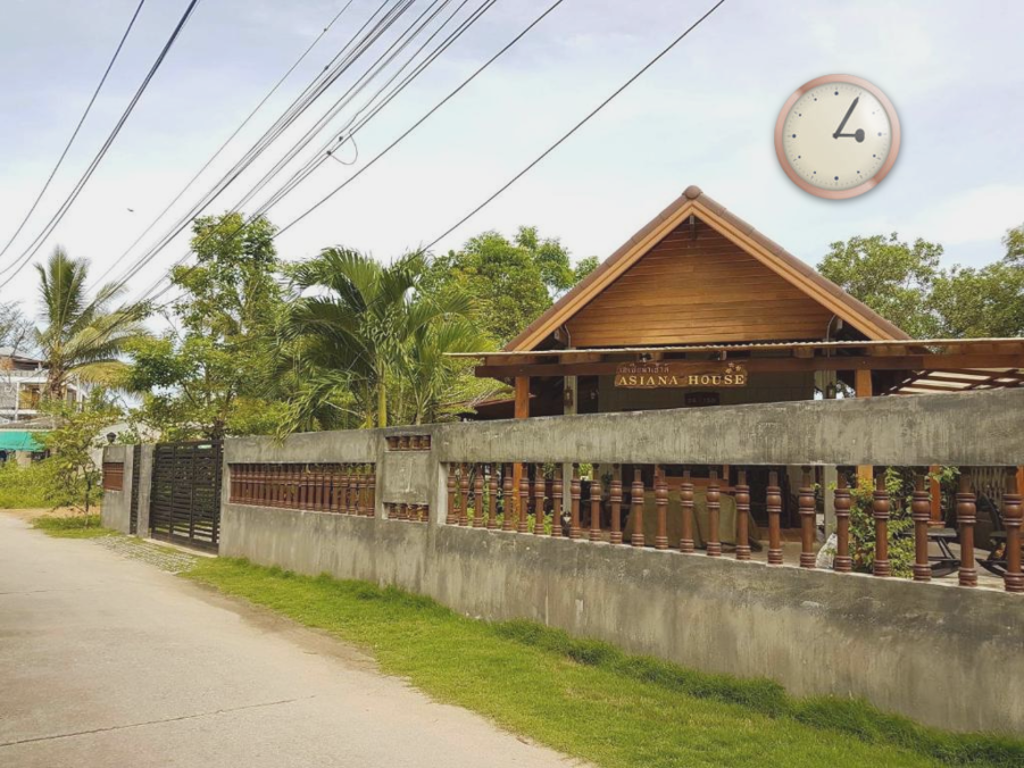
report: 3h05
